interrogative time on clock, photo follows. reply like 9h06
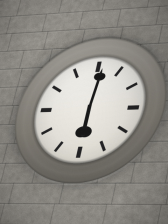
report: 6h01
